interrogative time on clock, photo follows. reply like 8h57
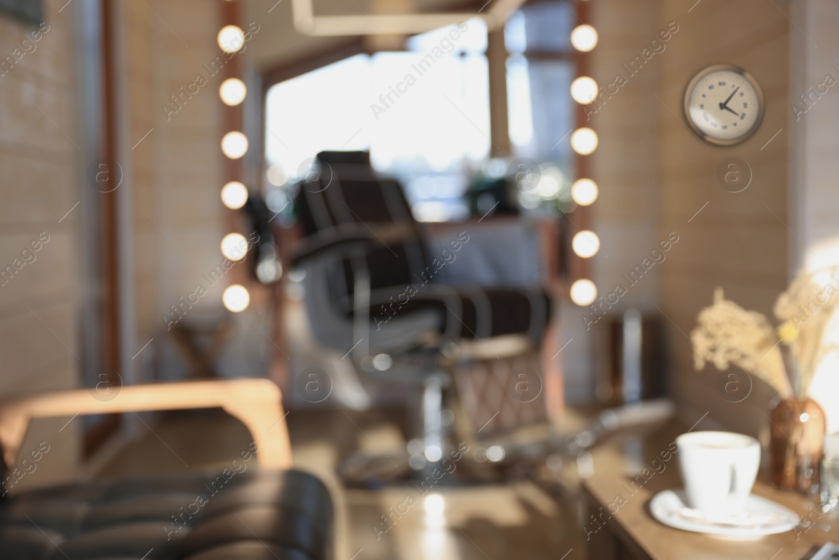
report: 4h07
